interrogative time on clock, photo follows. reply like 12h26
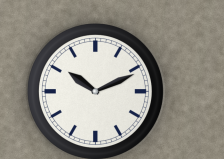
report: 10h11
